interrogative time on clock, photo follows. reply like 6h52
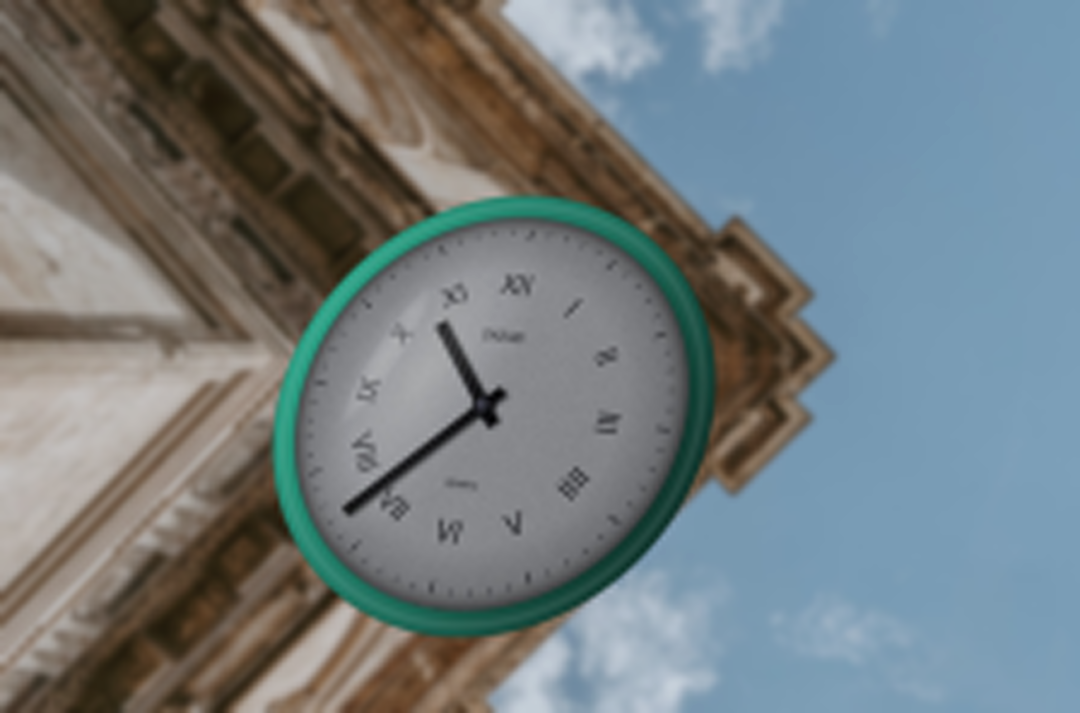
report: 10h37
